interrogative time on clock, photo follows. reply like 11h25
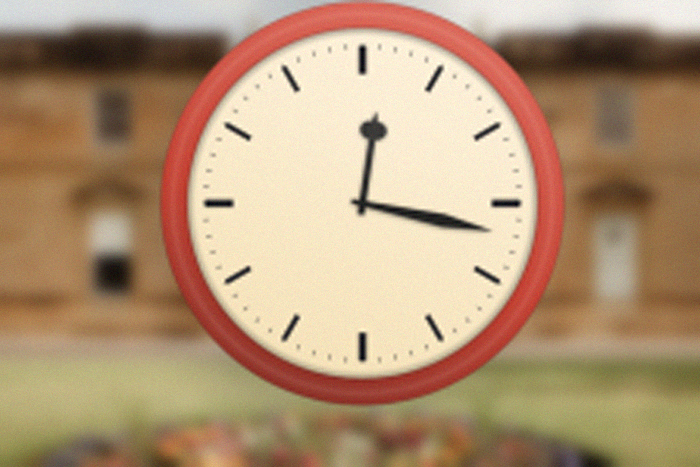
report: 12h17
